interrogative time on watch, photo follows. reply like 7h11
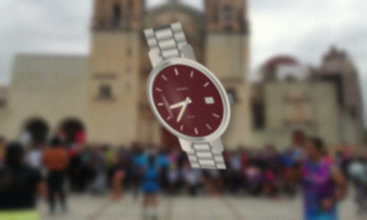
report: 8h37
